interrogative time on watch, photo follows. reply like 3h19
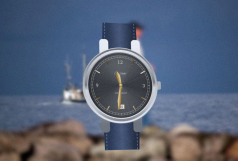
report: 11h31
